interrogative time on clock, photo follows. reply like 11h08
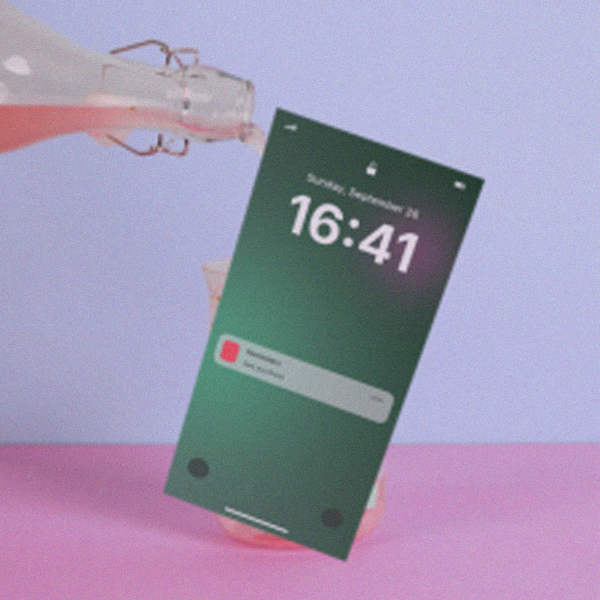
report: 16h41
